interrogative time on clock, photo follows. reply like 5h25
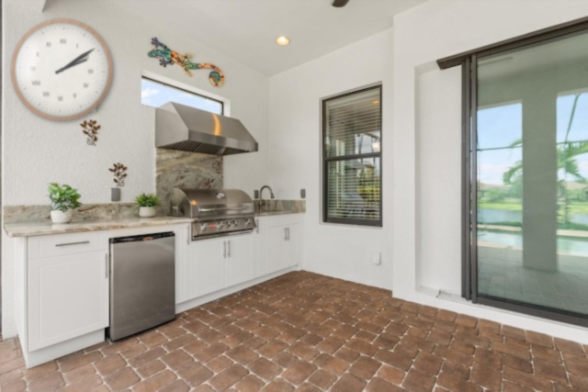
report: 2h09
